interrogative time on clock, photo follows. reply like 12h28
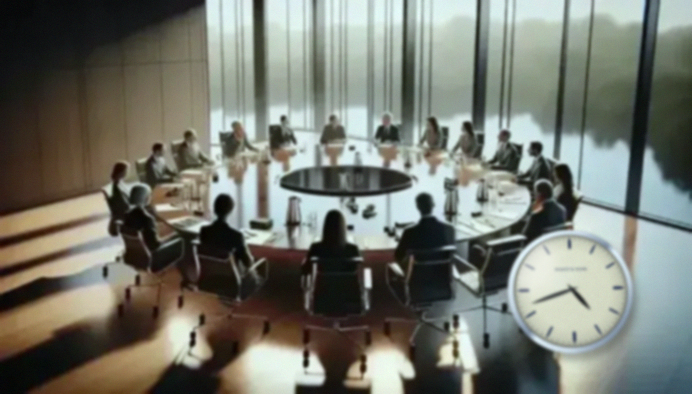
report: 4h42
